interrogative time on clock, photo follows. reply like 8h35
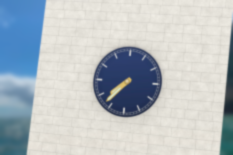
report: 7h37
